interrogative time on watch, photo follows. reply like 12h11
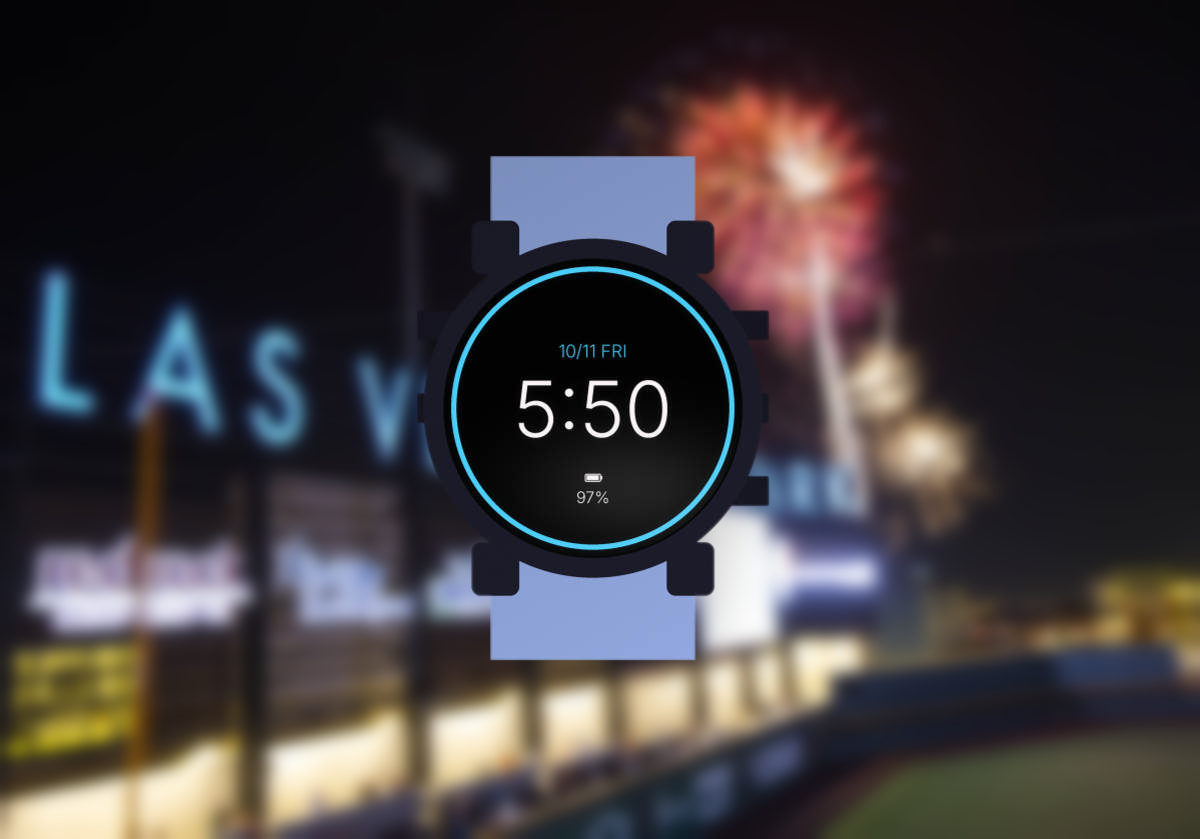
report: 5h50
